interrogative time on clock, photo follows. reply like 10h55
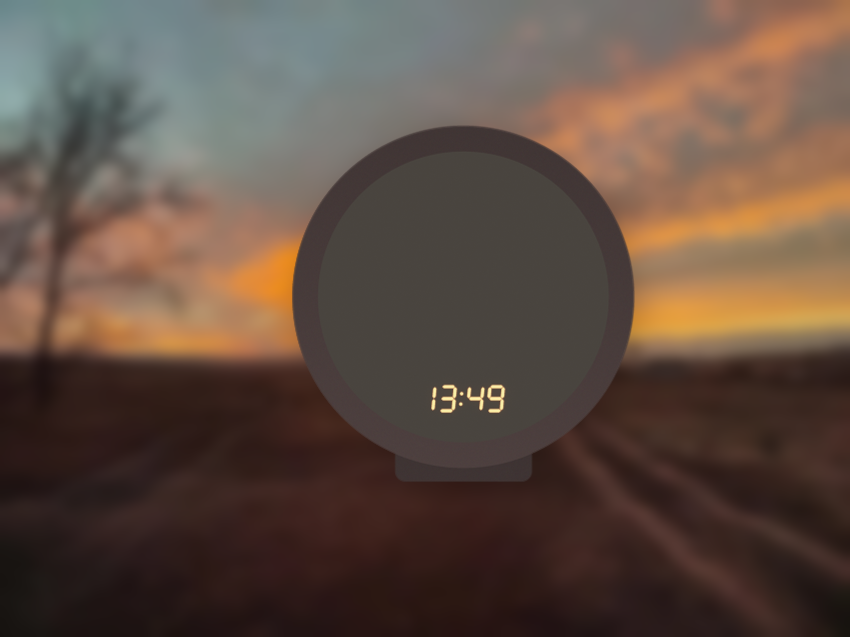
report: 13h49
